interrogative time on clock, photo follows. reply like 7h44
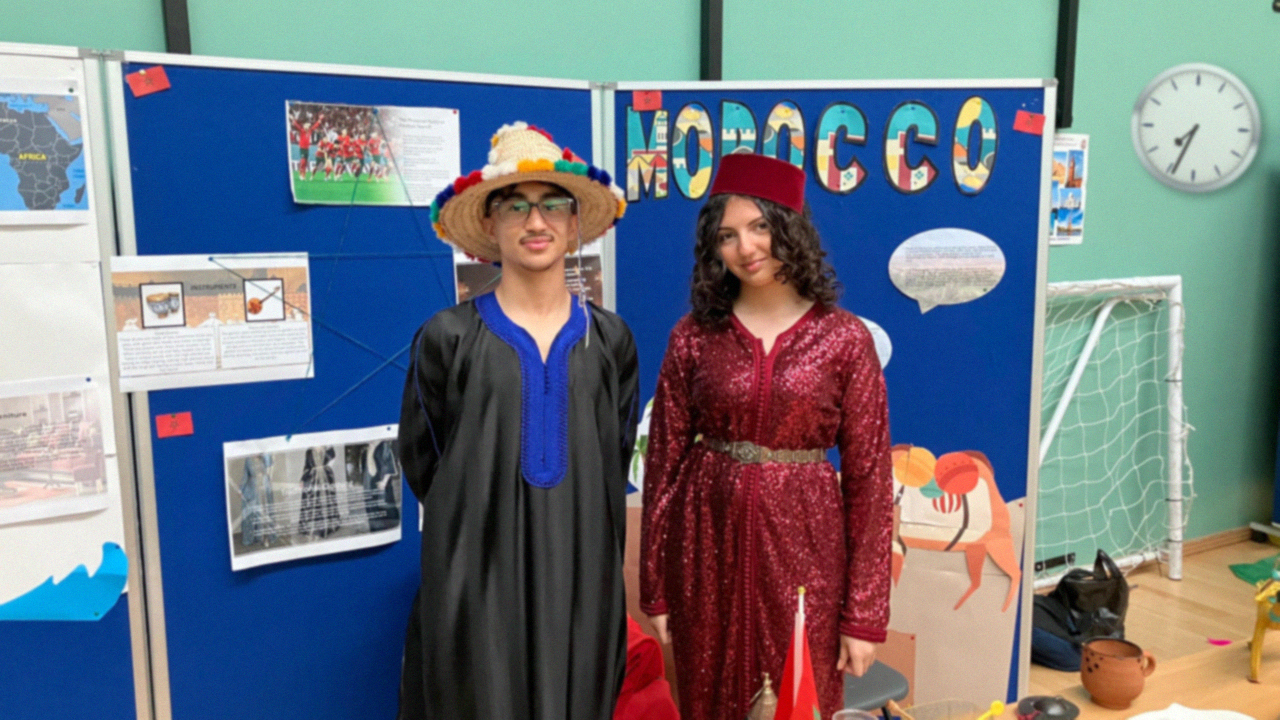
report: 7h34
